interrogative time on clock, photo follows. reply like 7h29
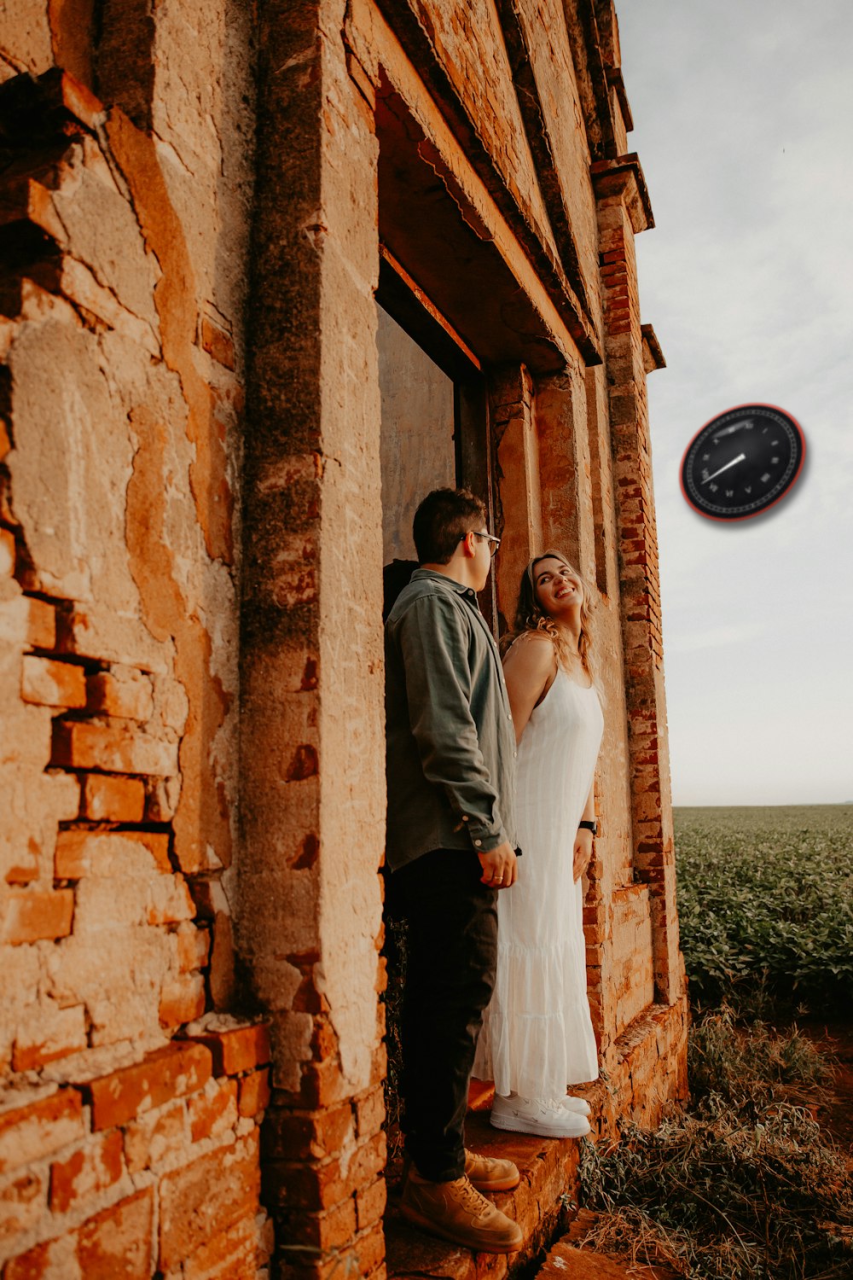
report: 7h38
